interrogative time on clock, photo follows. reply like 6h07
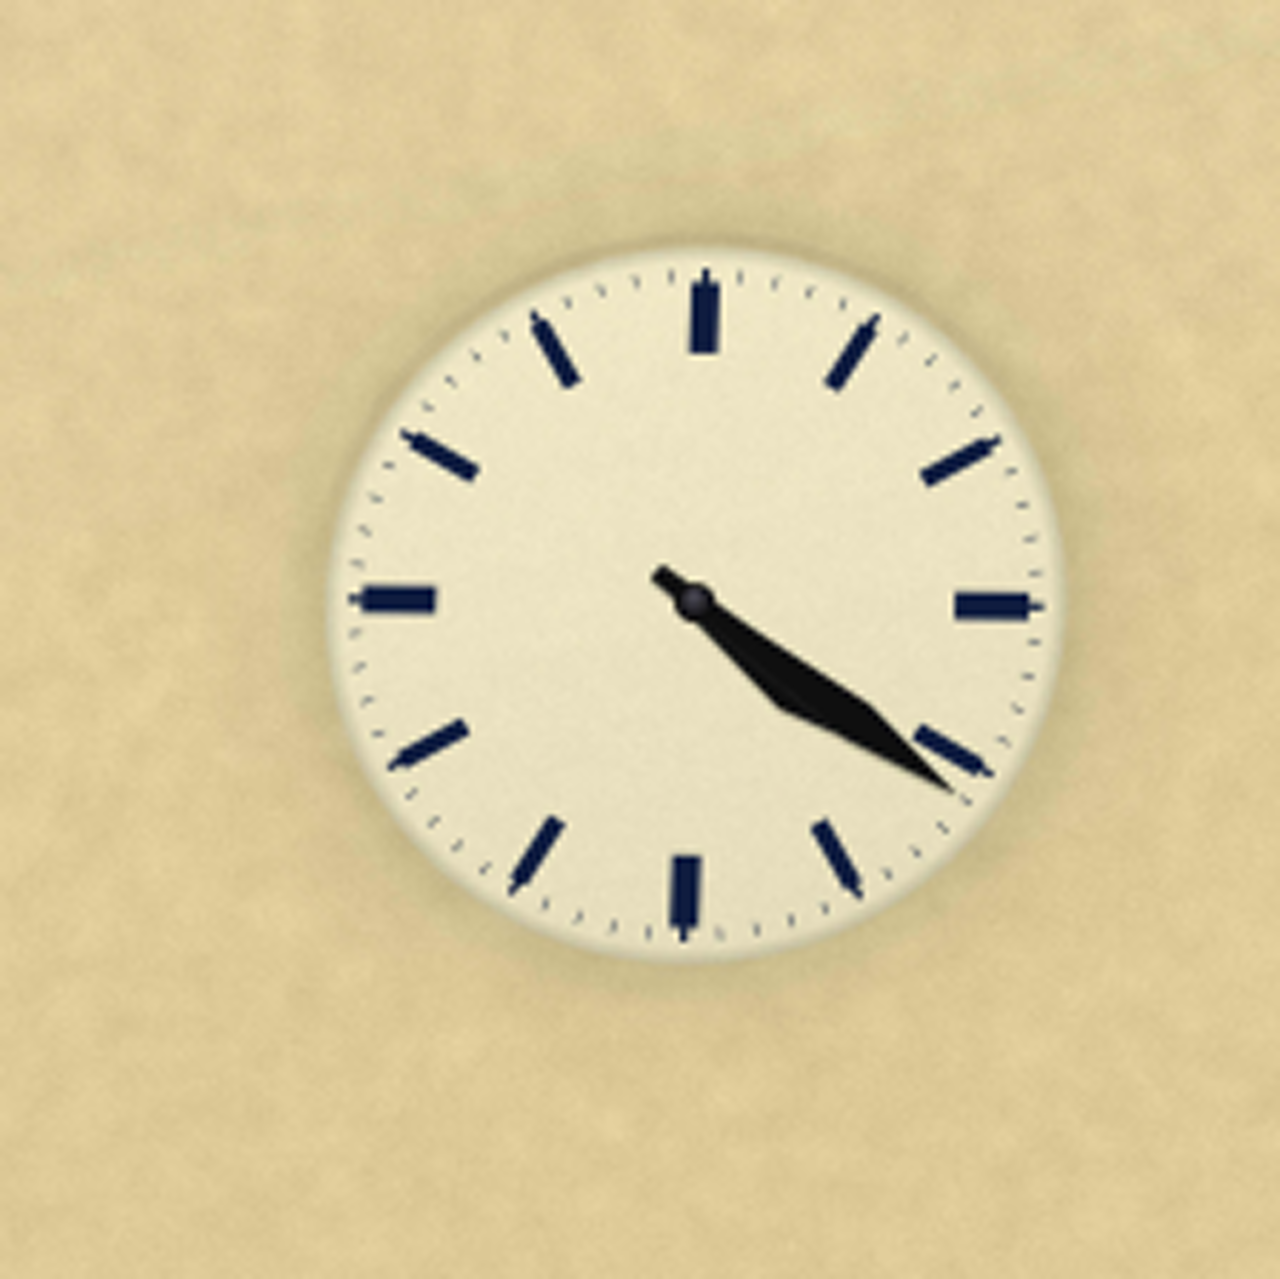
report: 4h21
